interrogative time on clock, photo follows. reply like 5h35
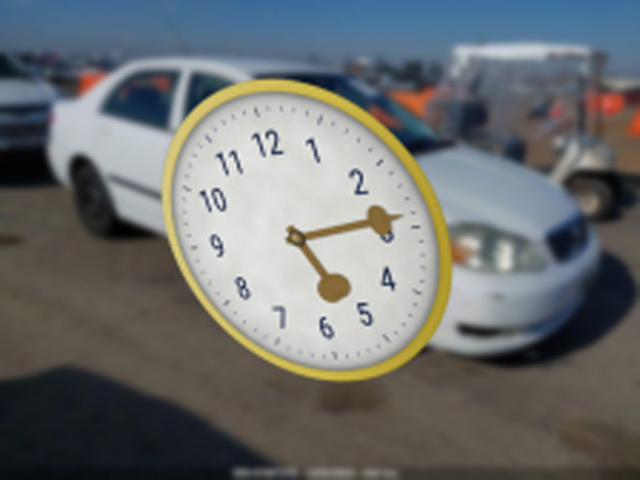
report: 5h14
